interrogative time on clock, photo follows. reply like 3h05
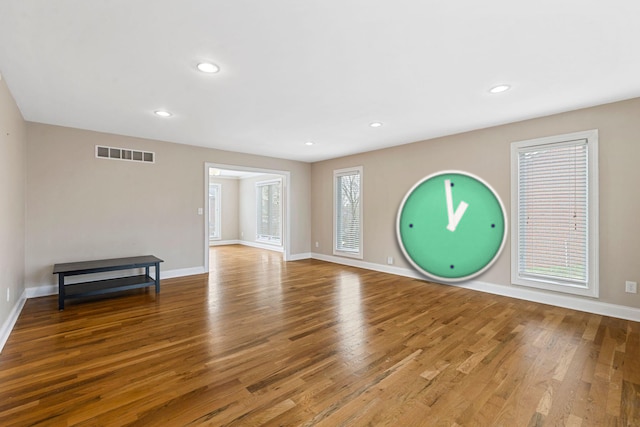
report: 12h59
